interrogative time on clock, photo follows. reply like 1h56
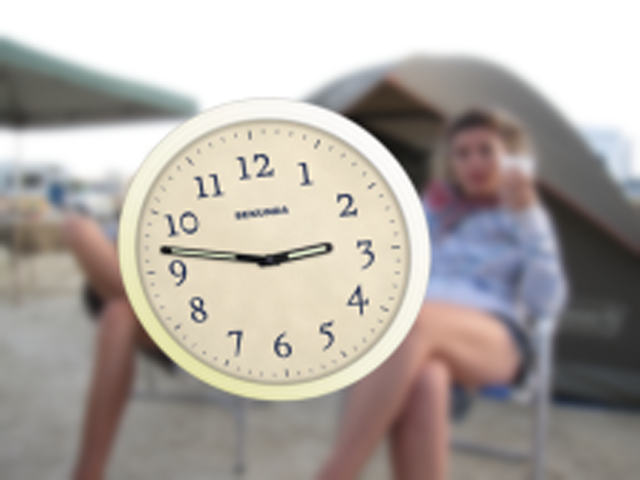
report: 2h47
